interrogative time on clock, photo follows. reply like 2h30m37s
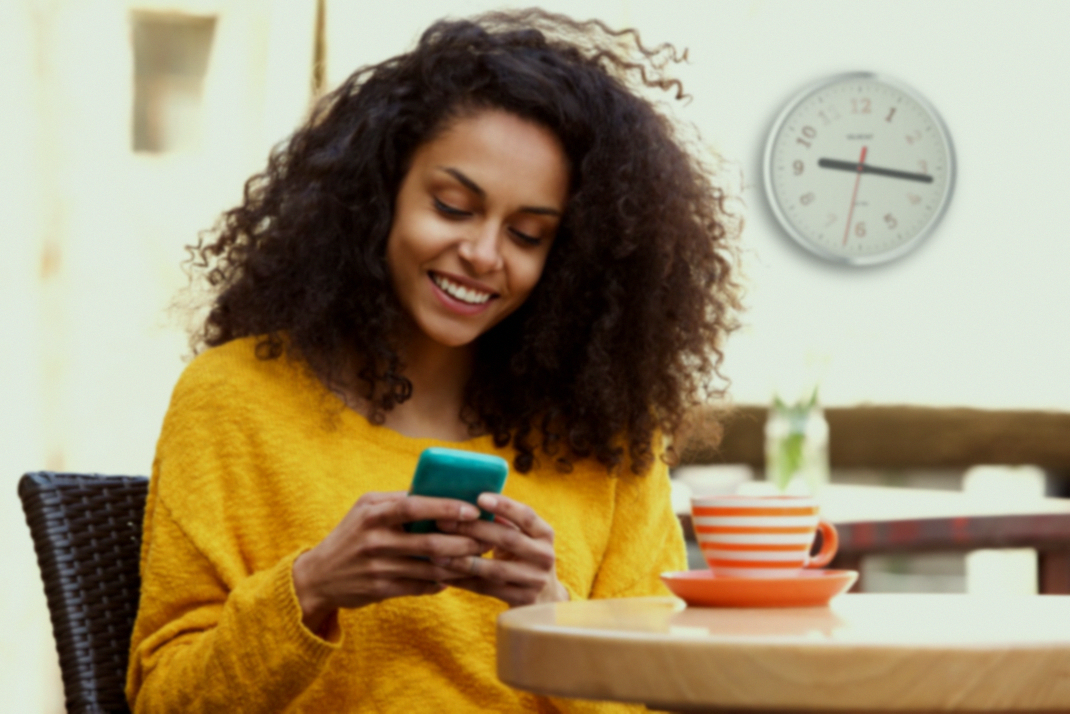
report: 9h16m32s
